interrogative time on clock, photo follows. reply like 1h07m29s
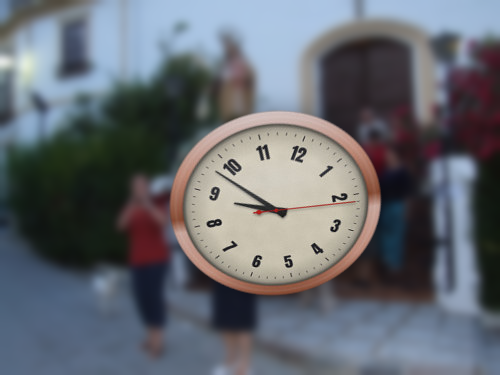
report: 8h48m11s
